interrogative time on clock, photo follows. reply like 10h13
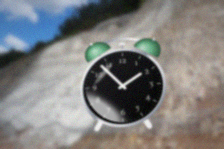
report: 1h53
